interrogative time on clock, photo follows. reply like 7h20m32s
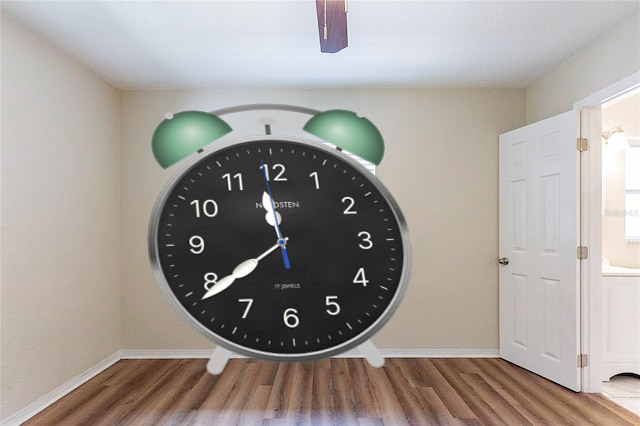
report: 11h38m59s
